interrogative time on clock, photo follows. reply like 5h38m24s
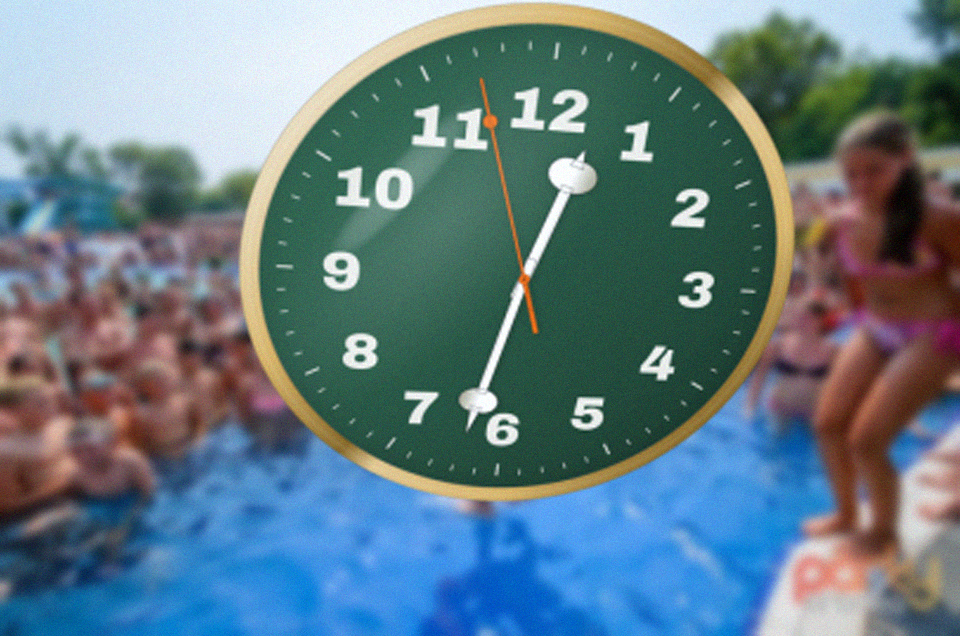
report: 12h31m57s
